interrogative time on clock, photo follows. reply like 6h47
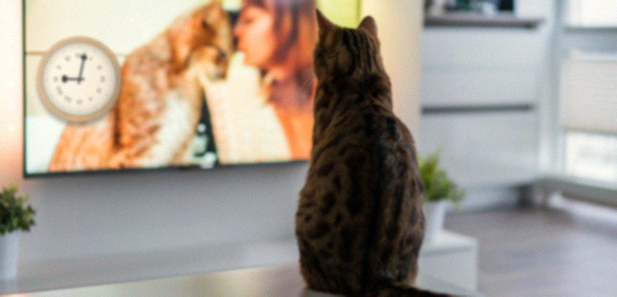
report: 9h02
